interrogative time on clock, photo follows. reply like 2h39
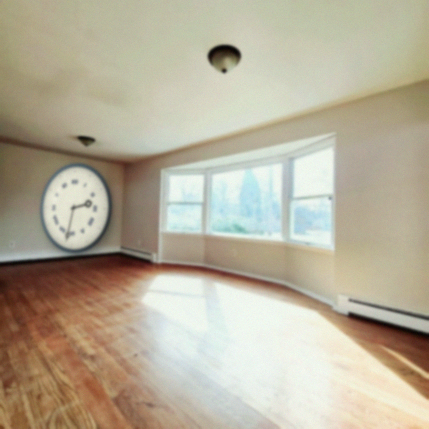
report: 2h32
